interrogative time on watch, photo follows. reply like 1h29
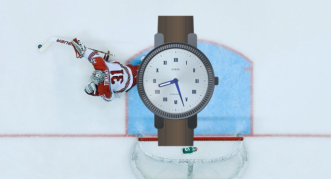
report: 8h27
